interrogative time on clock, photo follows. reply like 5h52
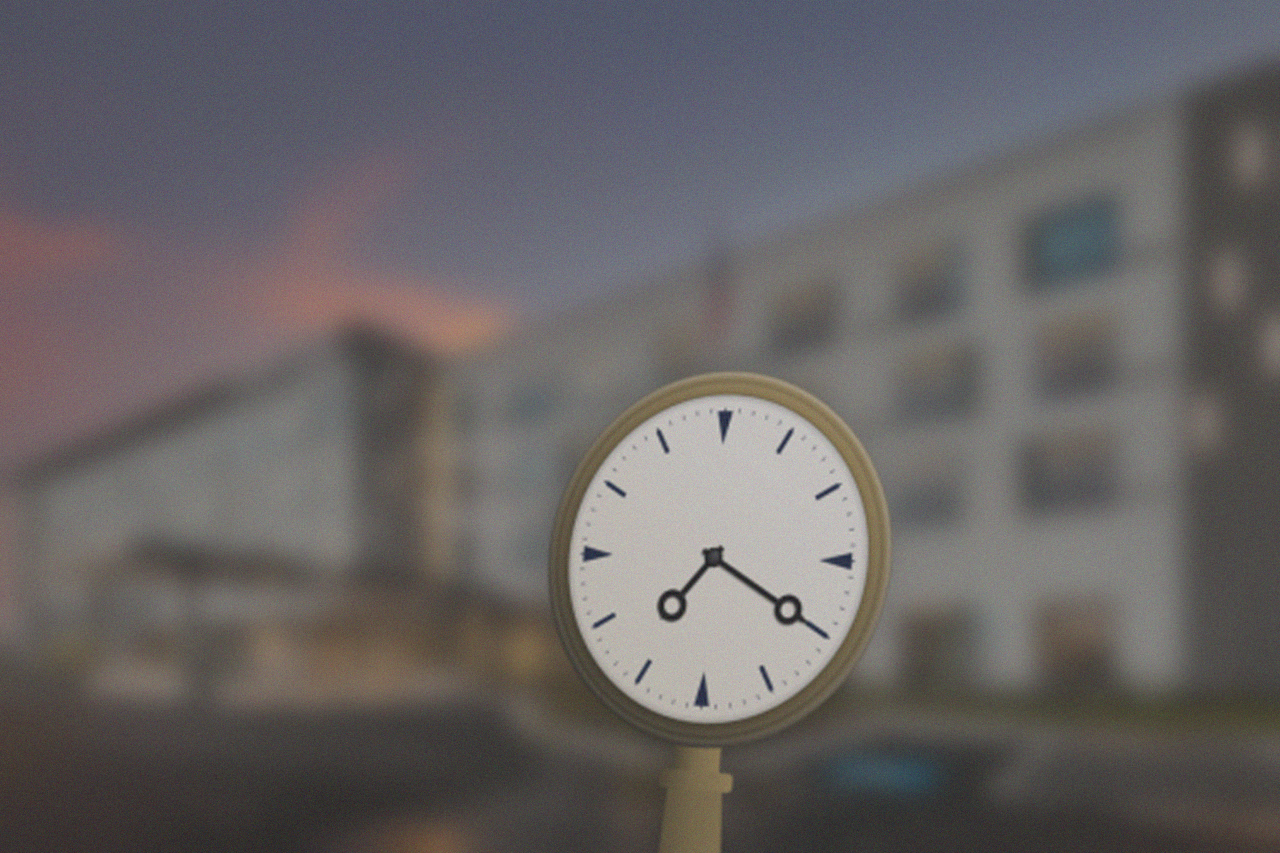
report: 7h20
